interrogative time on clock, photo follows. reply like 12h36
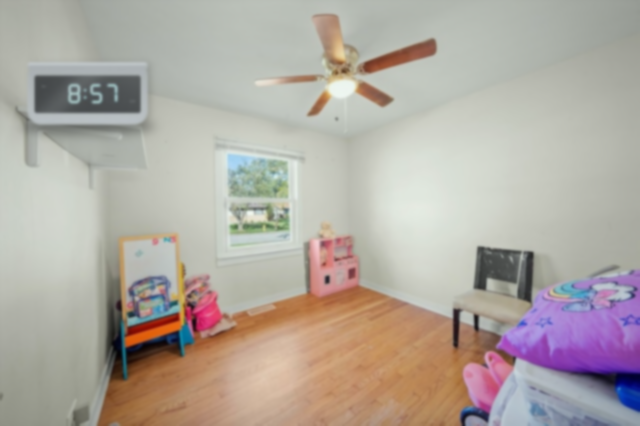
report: 8h57
